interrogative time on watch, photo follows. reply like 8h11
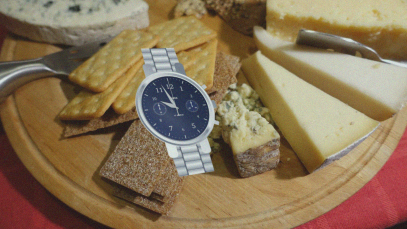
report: 9h57
